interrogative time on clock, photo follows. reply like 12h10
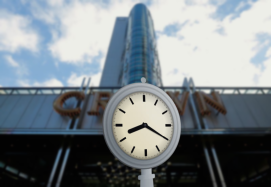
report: 8h20
